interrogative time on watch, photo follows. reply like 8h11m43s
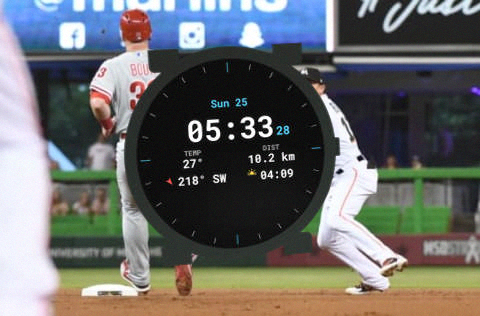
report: 5h33m28s
